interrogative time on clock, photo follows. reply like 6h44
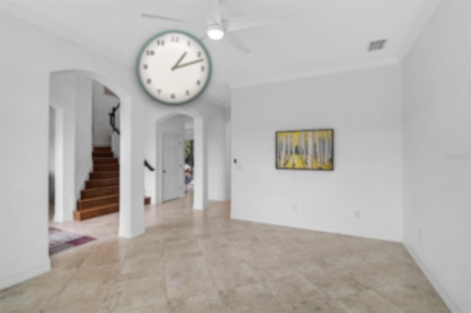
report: 1h12
